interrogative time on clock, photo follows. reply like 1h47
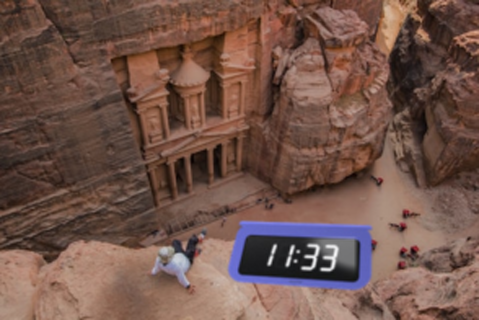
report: 11h33
